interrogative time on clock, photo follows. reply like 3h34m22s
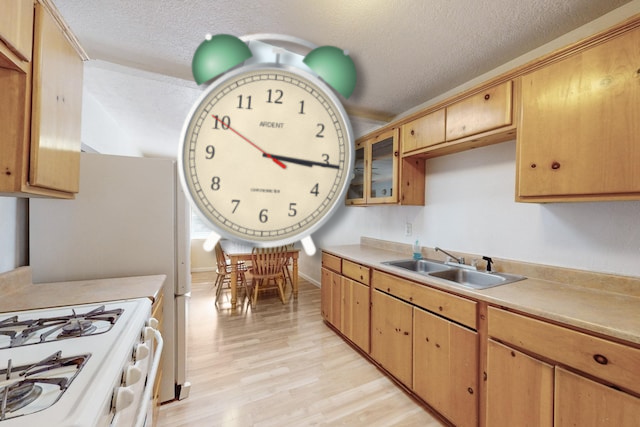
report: 3h15m50s
